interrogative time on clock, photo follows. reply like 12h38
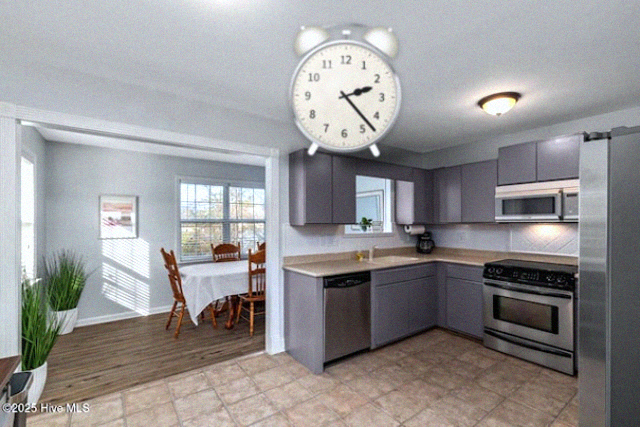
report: 2h23
